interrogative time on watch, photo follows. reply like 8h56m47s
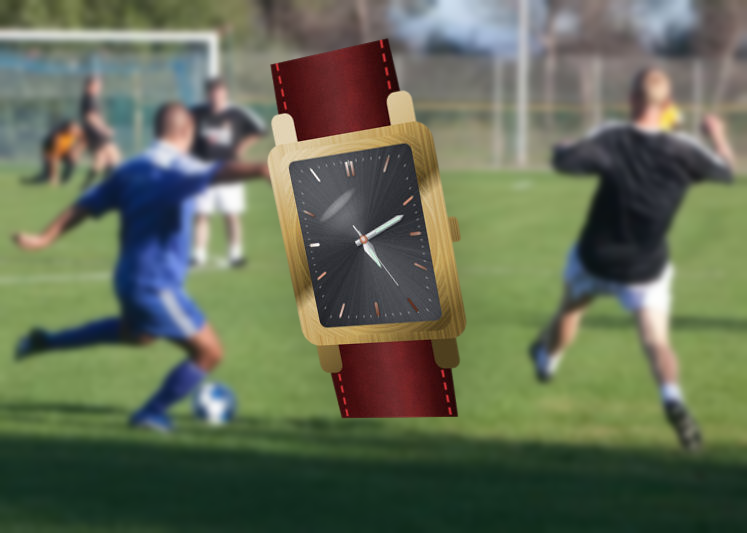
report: 5h11m25s
